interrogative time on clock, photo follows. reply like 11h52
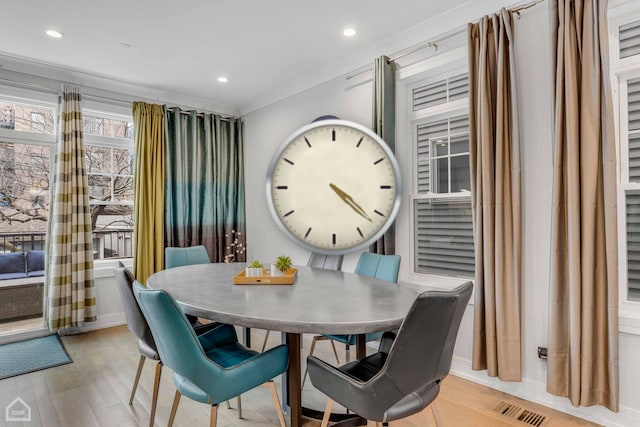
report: 4h22
